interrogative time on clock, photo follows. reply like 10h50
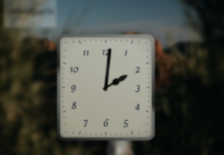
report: 2h01
